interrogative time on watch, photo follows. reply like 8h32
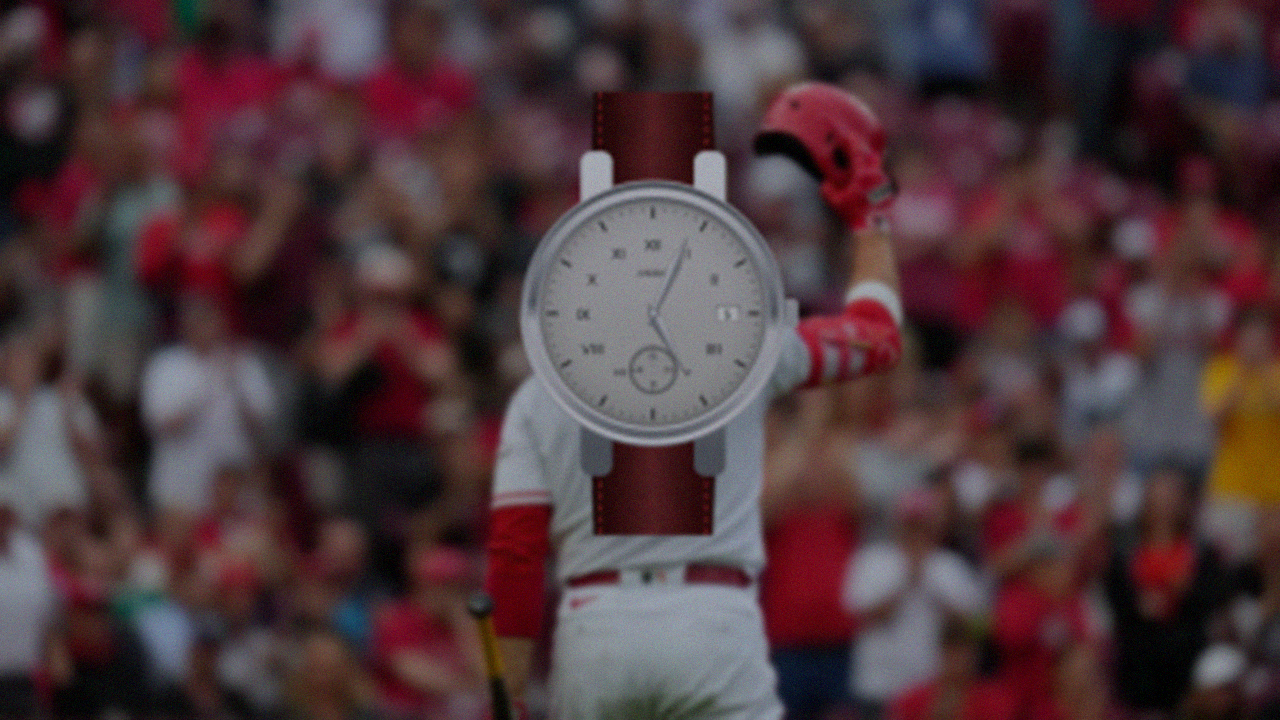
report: 5h04
